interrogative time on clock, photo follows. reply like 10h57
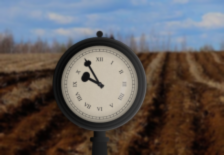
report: 9h55
